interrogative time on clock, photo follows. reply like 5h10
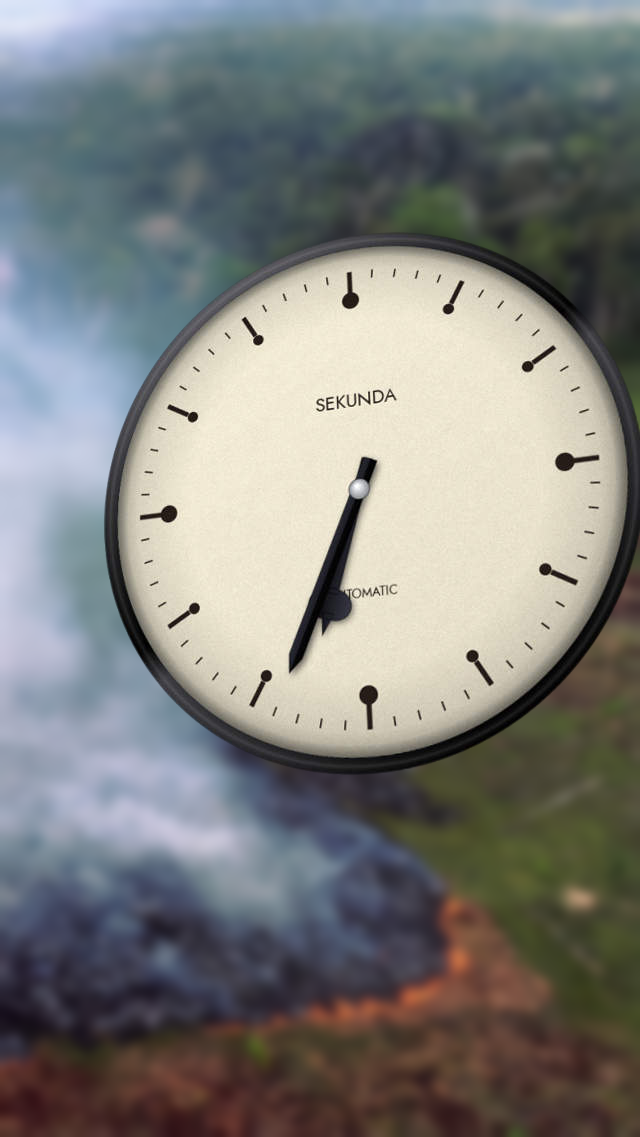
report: 6h34
